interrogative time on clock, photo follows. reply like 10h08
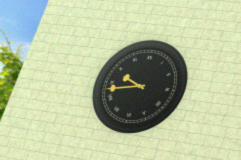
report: 9h43
